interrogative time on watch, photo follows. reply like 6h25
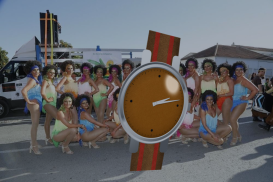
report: 2h13
